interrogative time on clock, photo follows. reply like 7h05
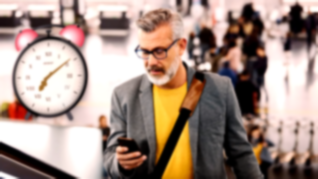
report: 7h09
